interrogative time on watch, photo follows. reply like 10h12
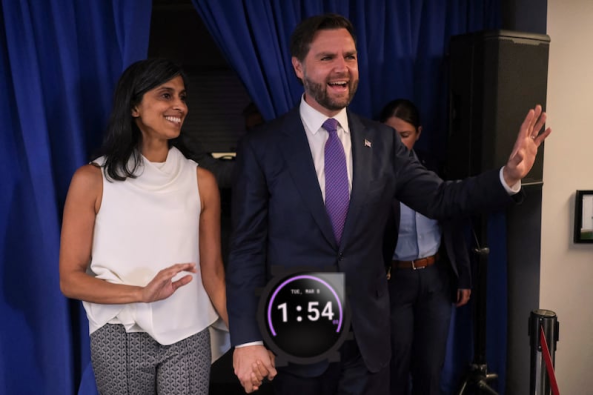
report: 1h54
